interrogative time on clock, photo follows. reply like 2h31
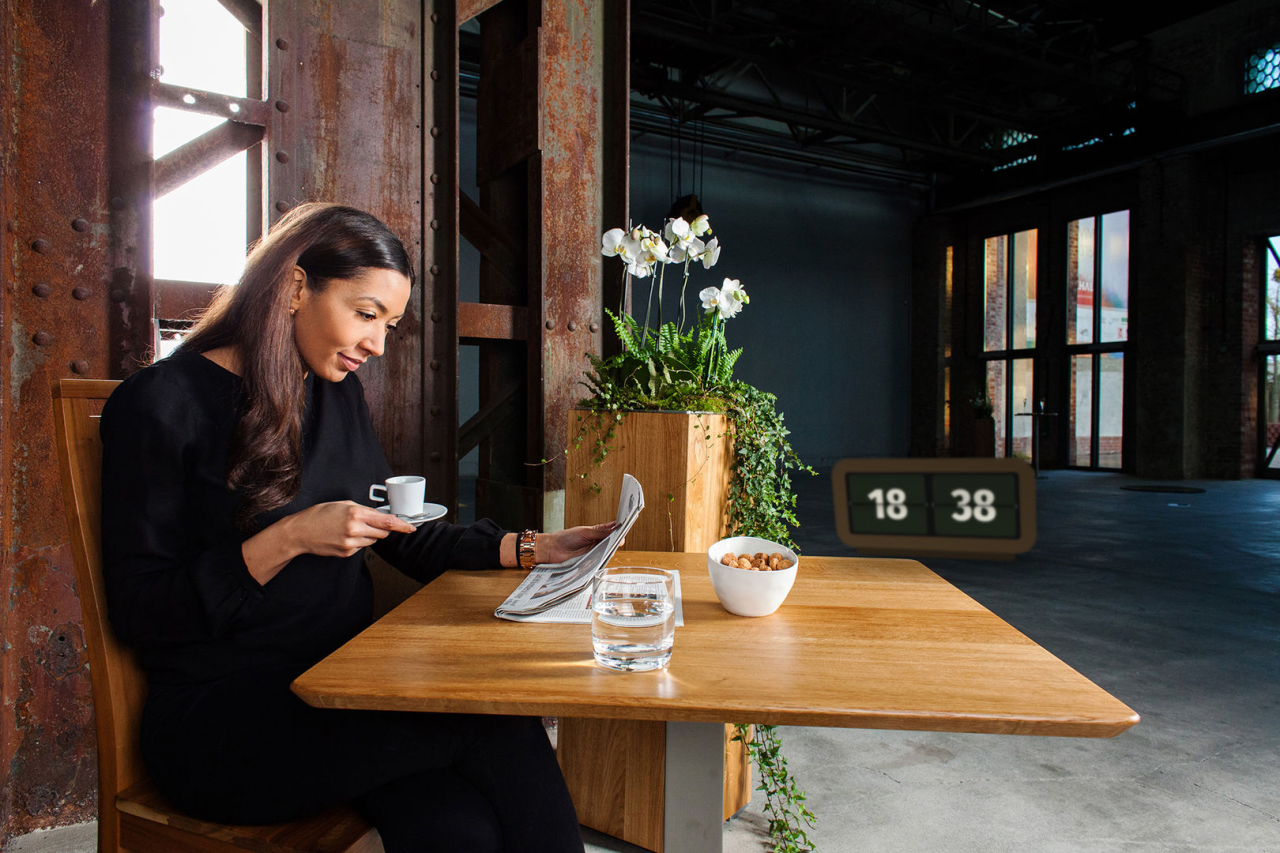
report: 18h38
